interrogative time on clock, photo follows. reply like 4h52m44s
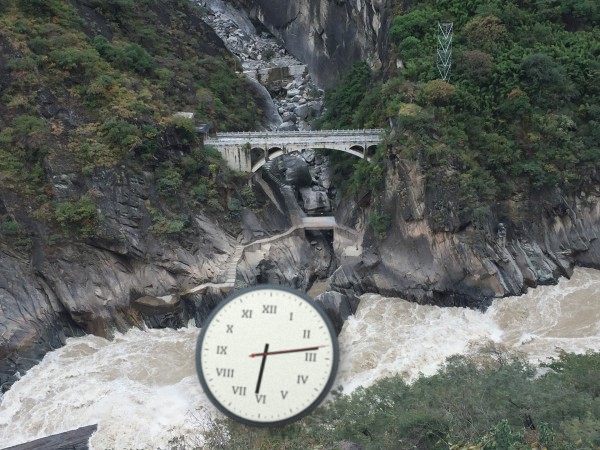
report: 6h13m13s
